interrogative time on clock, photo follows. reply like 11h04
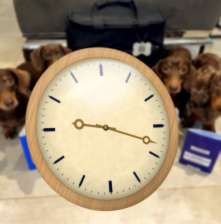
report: 9h18
